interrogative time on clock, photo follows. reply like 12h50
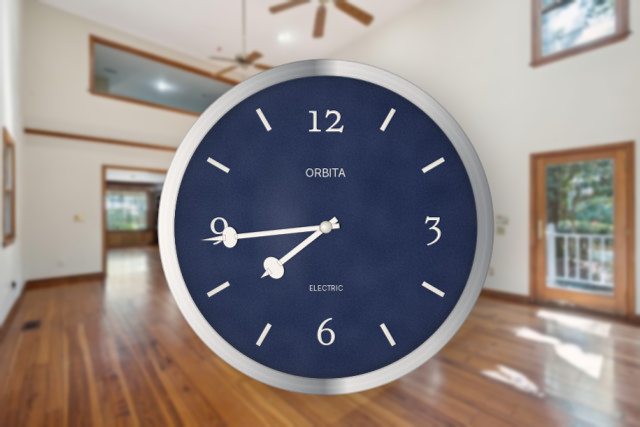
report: 7h44
